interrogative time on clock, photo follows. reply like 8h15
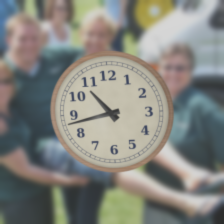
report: 10h43
